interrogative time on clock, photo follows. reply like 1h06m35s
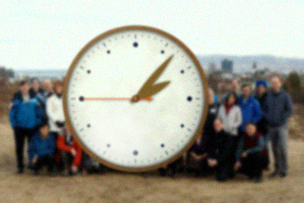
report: 2h06m45s
